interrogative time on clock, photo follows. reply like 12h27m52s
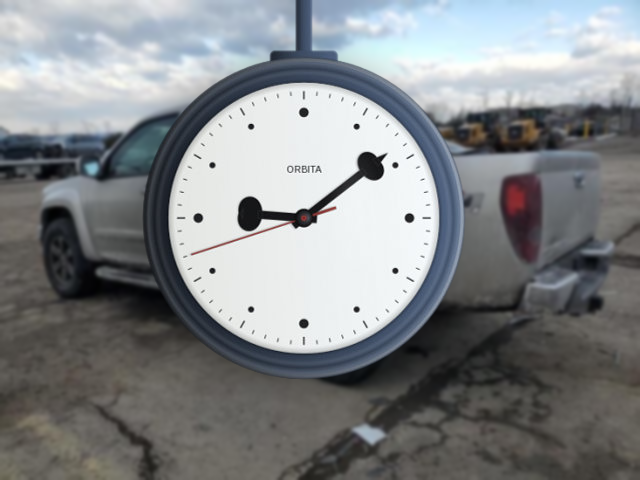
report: 9h08m42s
